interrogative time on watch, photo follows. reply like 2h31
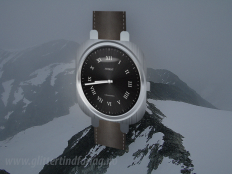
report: 8h43
